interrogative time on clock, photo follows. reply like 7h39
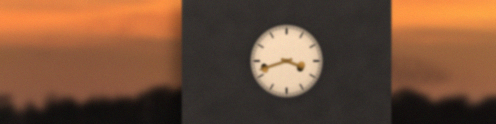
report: 3h42
